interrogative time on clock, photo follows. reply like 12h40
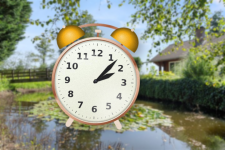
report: 2h07
